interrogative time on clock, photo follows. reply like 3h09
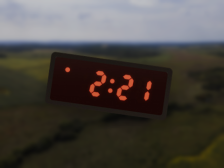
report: 2h21
